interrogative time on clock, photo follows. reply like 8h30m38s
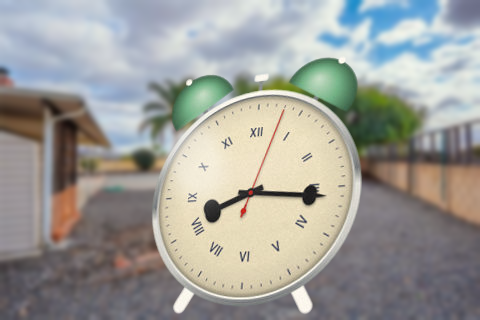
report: 8h16m03s
